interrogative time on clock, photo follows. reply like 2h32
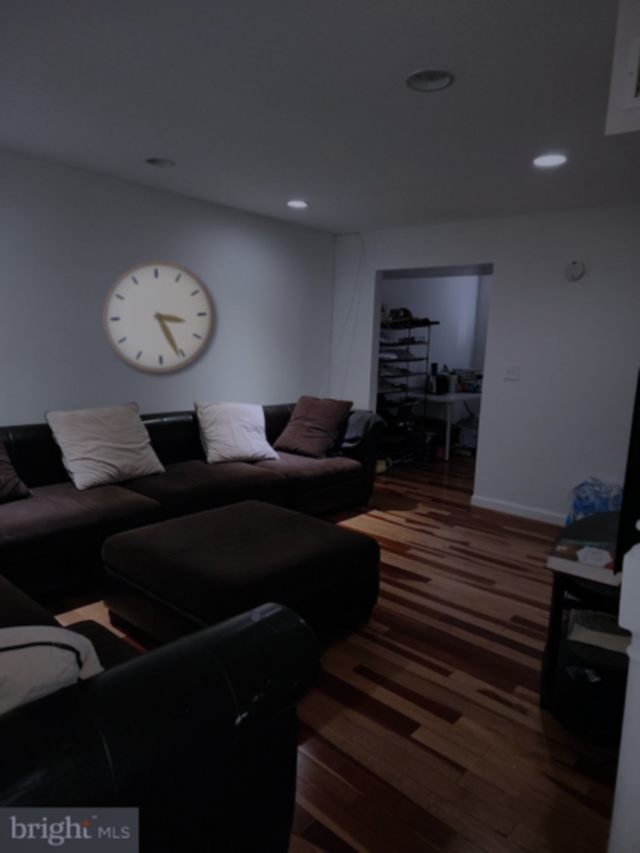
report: 3h26
